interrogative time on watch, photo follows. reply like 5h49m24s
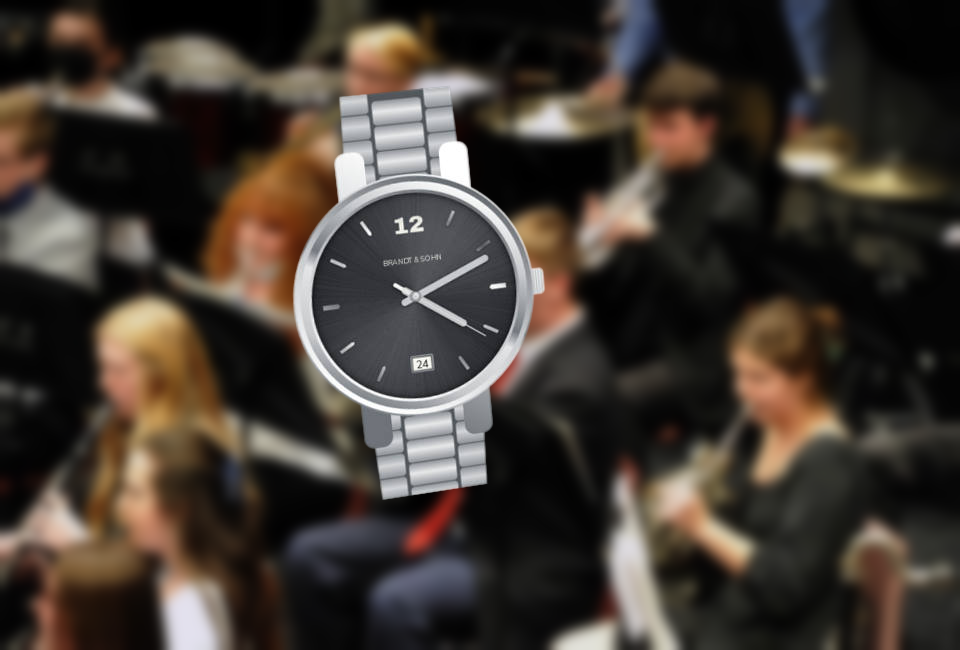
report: 4h11m21s
